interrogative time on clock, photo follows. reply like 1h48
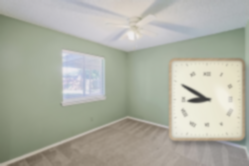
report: 8h50
